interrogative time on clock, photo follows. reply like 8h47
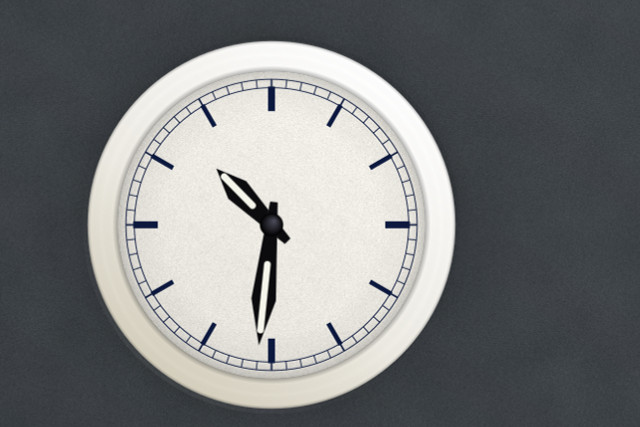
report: 10h31
